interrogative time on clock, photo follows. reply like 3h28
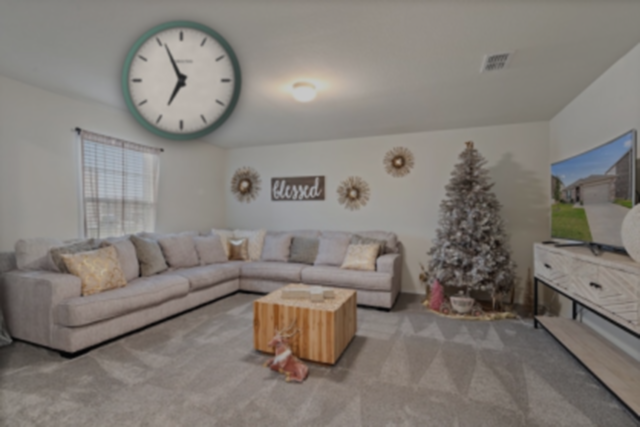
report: 6h56
